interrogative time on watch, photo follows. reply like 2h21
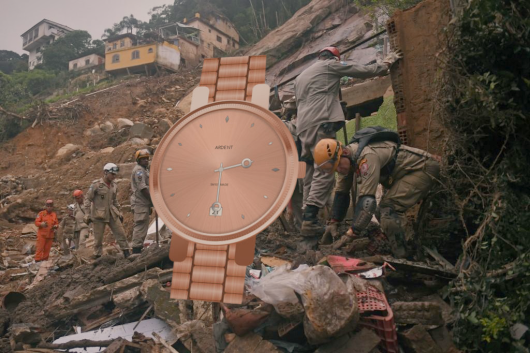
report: 2h30
